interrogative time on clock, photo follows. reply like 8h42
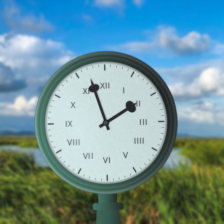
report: 1h57
